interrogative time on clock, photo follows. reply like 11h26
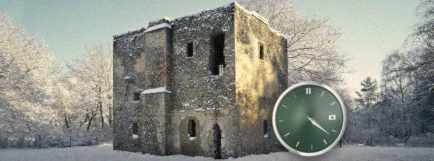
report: 4h22
